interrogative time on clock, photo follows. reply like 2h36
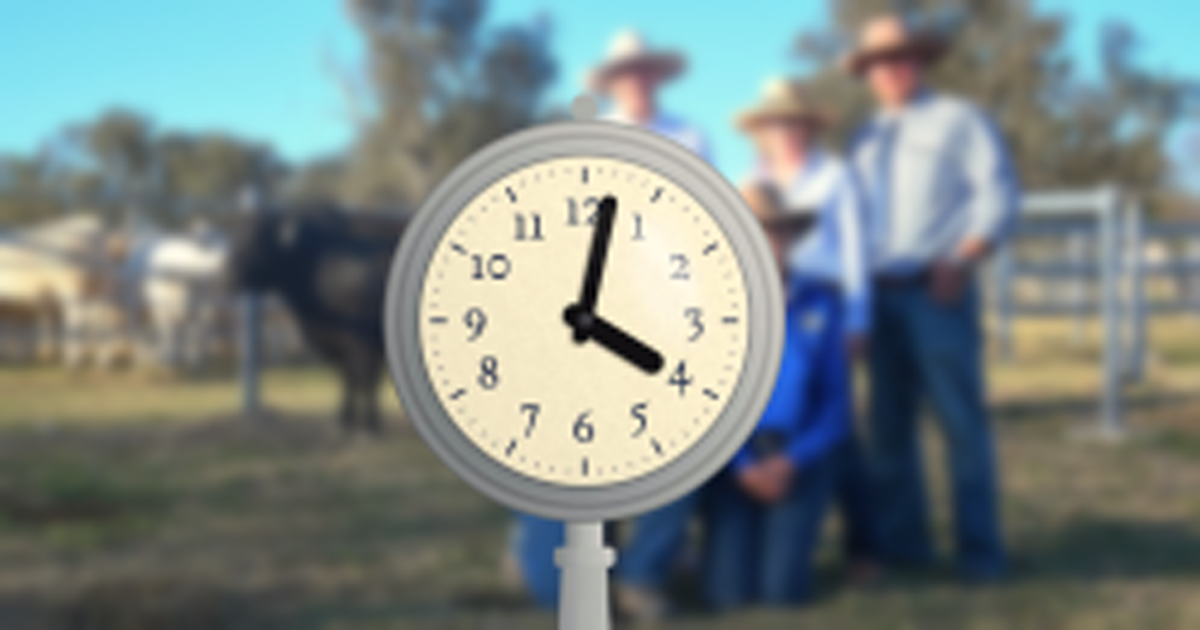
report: 4h02
